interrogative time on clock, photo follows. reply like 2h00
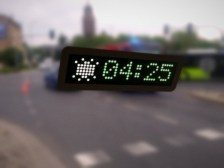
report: 4h25
